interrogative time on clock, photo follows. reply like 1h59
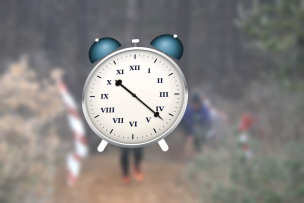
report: 10h22
